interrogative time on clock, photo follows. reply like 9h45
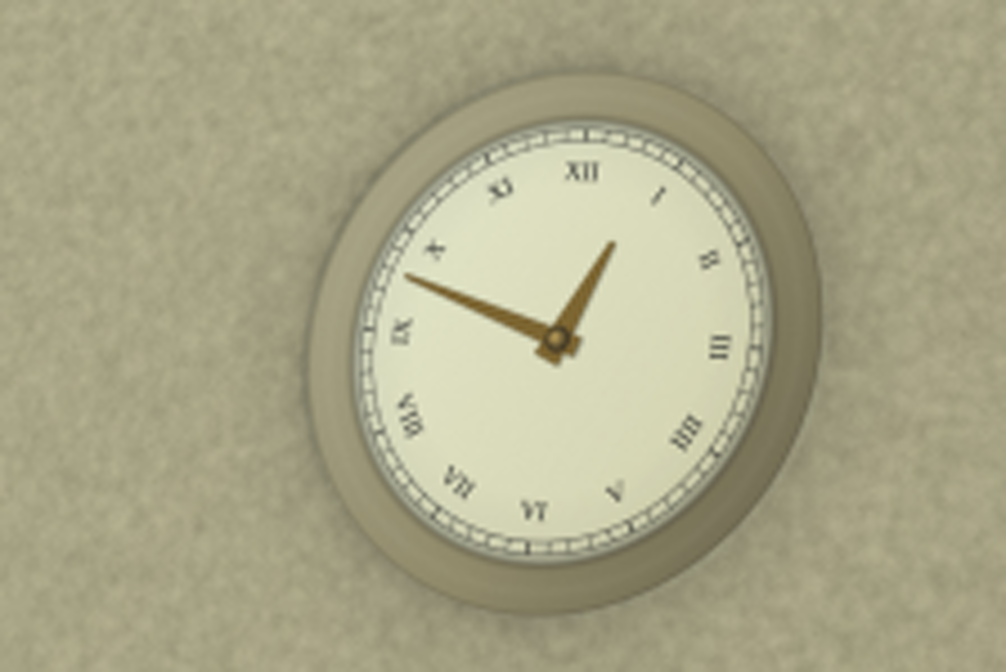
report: 12h48
